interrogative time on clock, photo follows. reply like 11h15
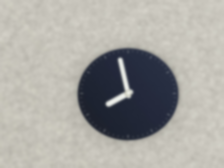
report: 7h58
